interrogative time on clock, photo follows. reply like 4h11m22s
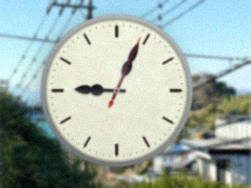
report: 9h04m04s
